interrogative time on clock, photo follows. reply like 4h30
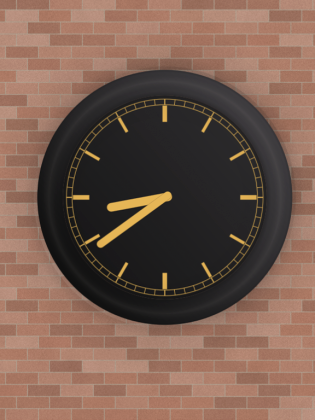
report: 8h39
